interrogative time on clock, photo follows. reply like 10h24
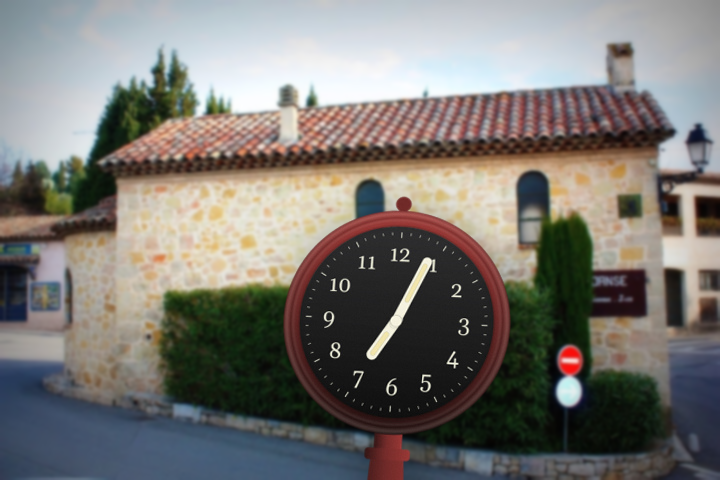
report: 7h04
